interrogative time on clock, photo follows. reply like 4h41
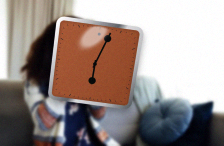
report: 6h03
